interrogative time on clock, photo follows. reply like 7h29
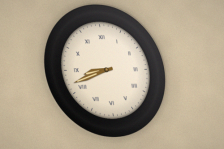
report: 8h42
